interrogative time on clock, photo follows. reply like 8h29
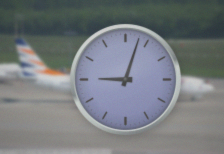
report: 9h03
